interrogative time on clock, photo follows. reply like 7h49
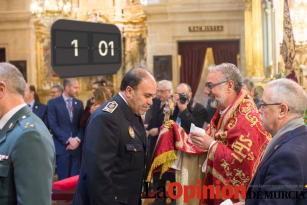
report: 1h01
